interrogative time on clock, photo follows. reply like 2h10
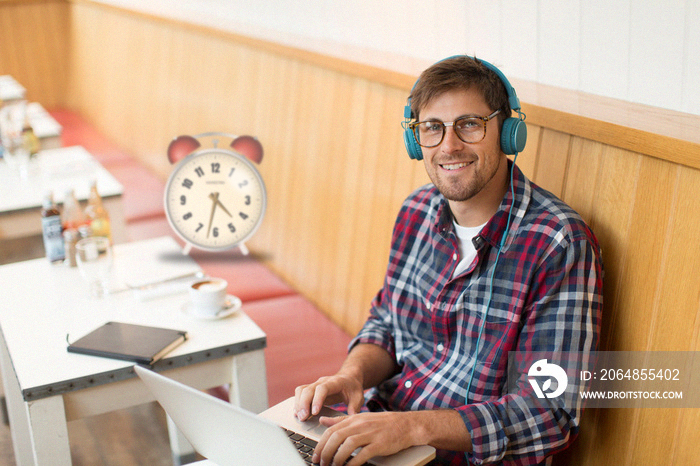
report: 4h32
